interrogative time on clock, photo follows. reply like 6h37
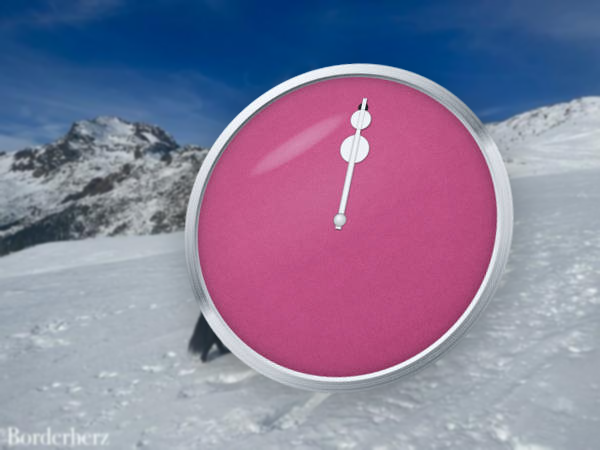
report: 12h00
